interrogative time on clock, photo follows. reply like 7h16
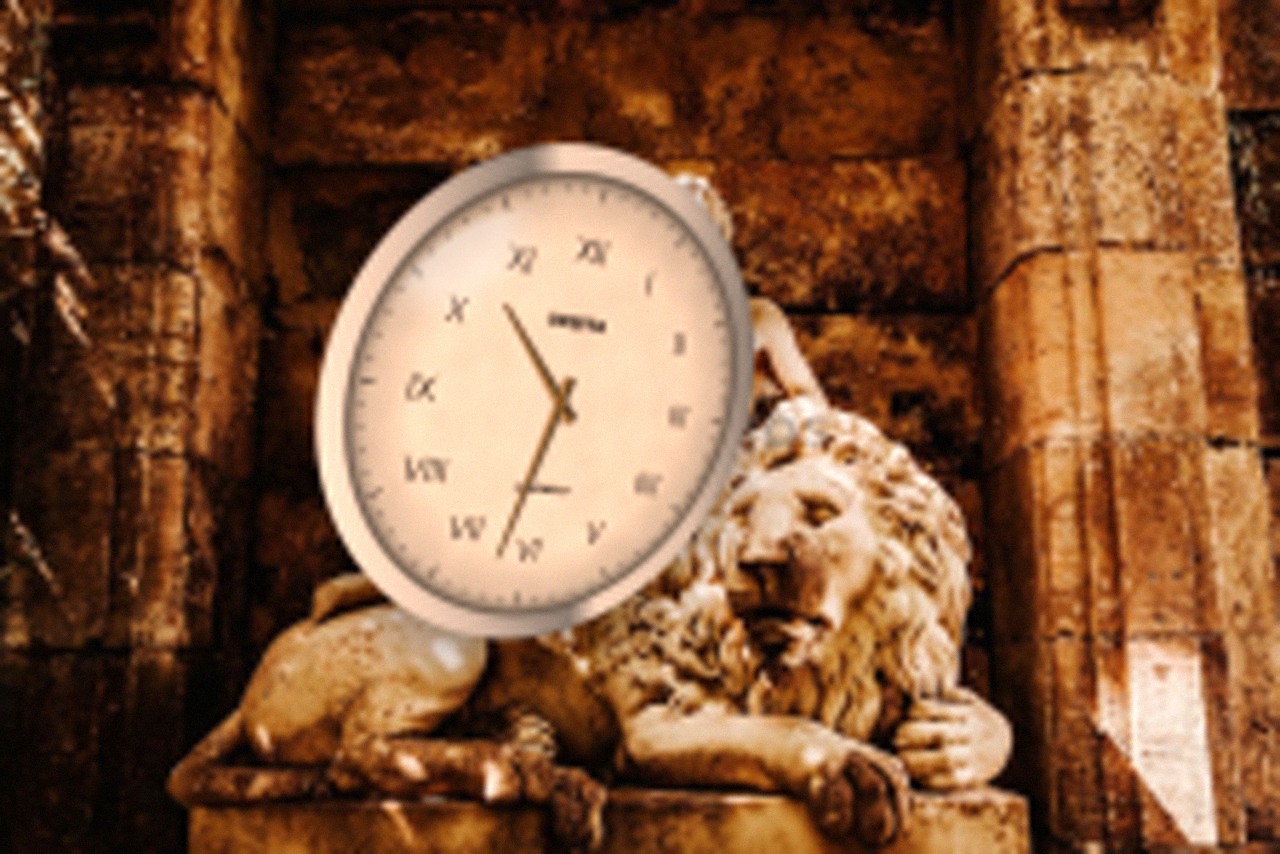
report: 10h32
